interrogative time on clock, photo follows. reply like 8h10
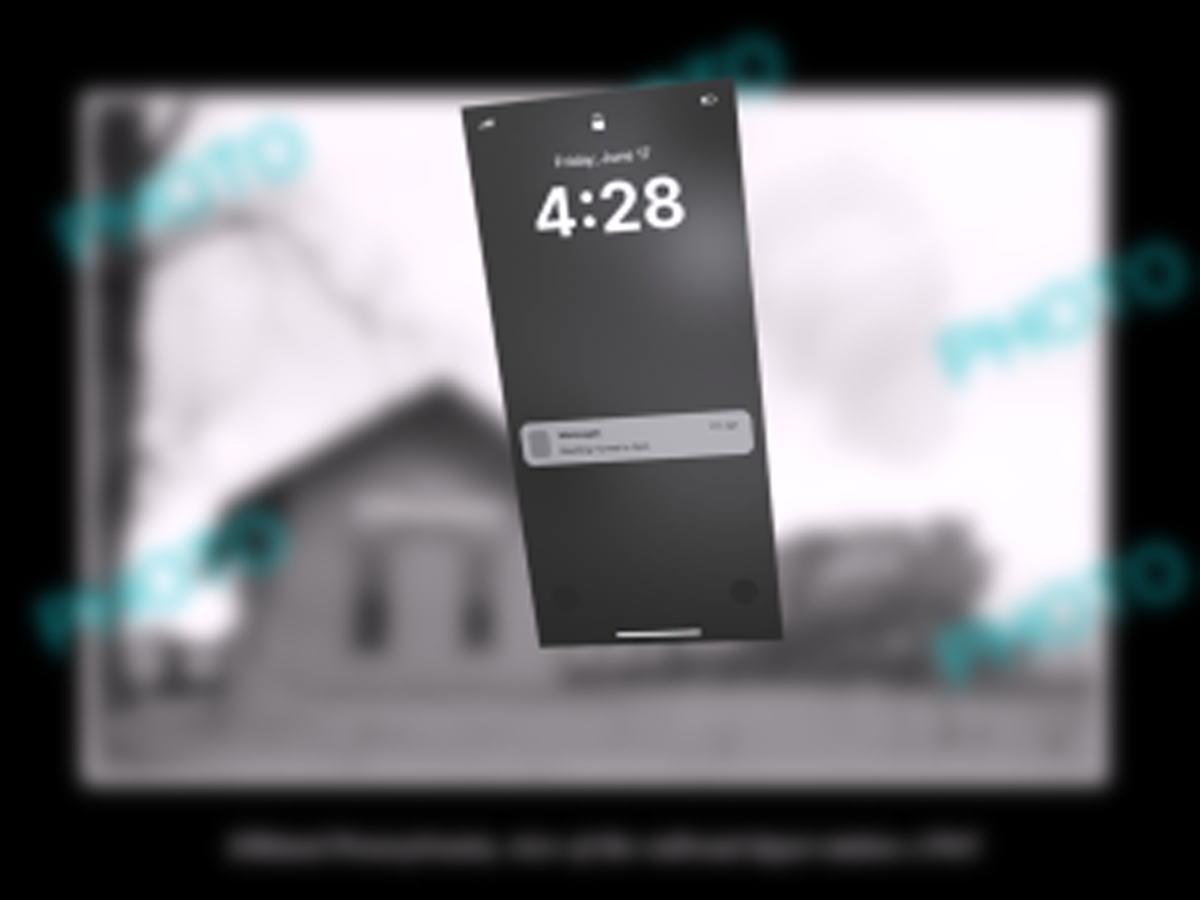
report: 4h28
